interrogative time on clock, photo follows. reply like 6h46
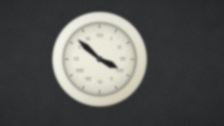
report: 3h52
